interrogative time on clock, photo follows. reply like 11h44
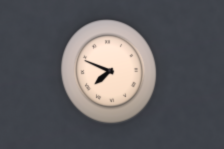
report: 7h49
